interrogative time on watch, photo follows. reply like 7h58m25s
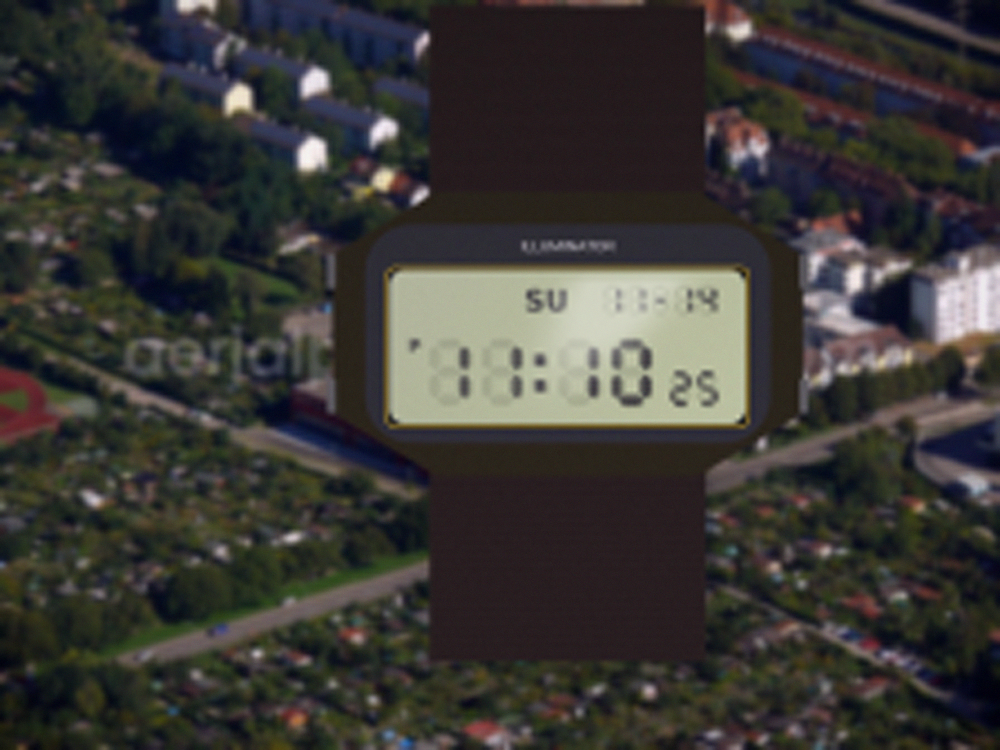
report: 11h10m25s
